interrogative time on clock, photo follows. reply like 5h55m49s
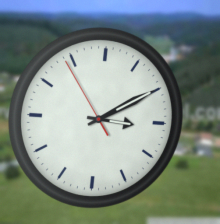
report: 3h09m54s
